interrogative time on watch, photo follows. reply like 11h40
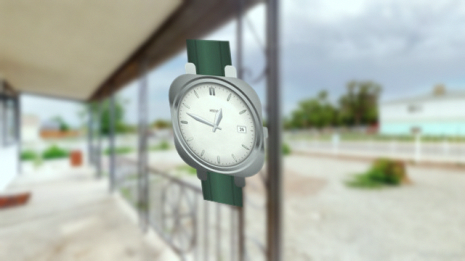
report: 12h48
